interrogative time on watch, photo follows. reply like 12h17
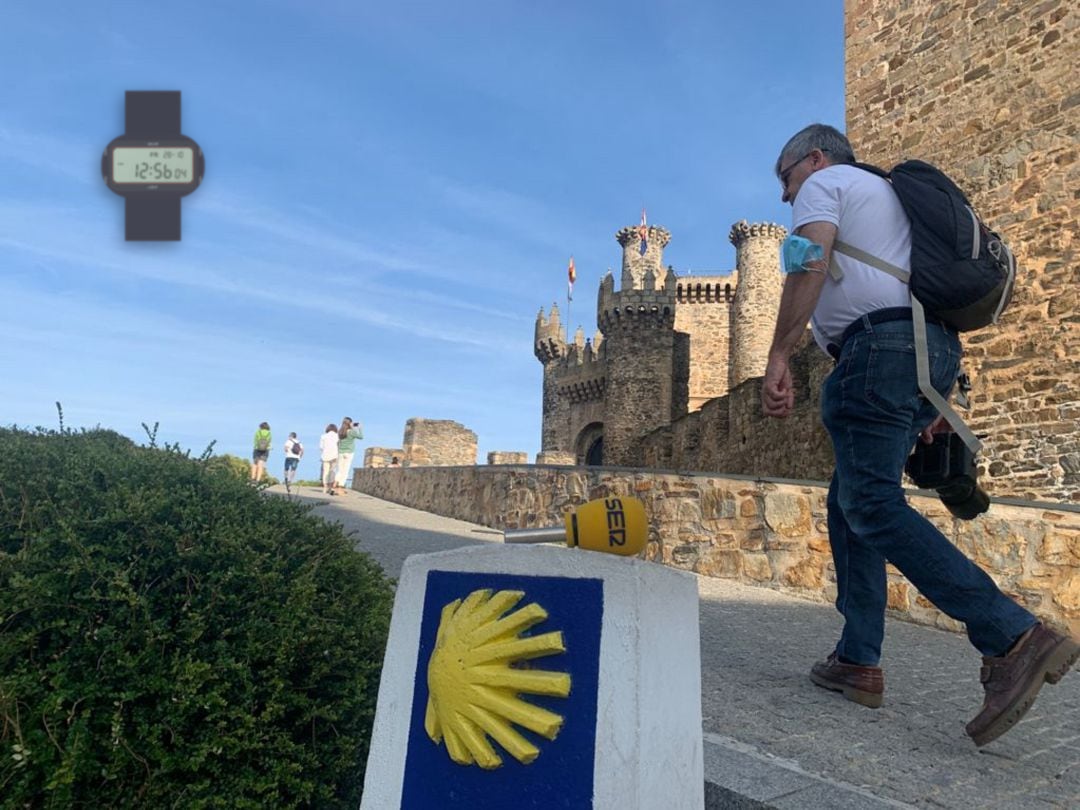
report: 12h56
